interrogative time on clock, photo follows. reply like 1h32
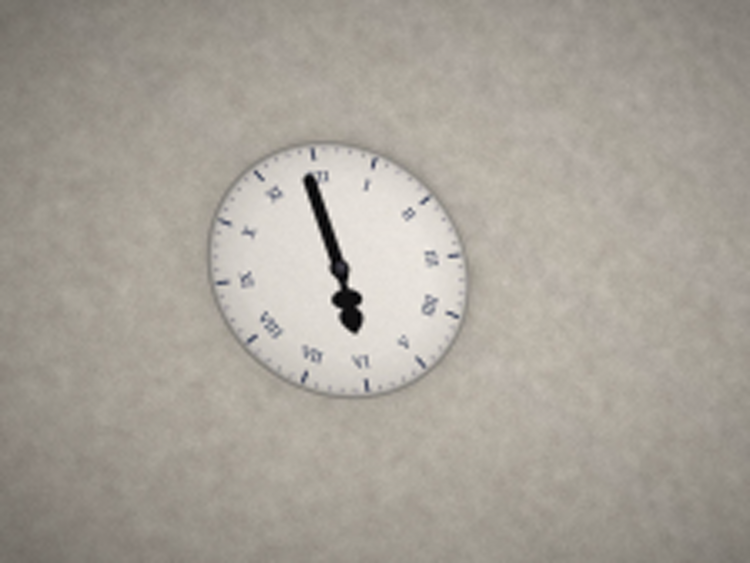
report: 5h59
